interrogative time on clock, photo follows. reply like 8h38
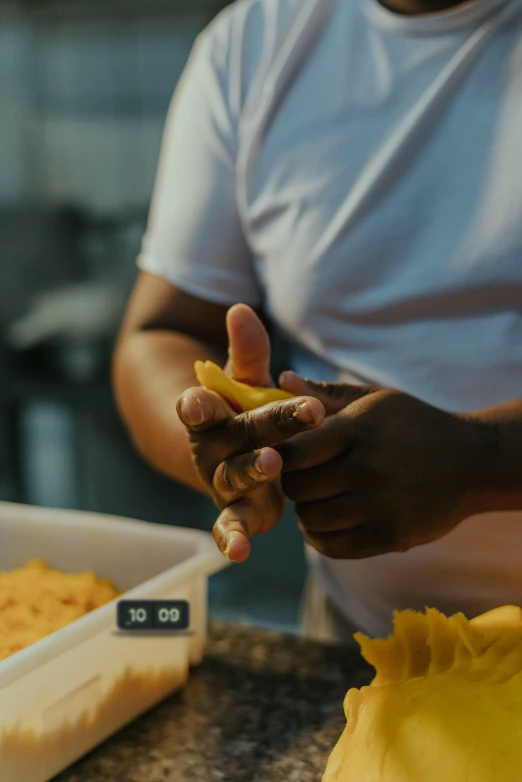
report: 10h09
